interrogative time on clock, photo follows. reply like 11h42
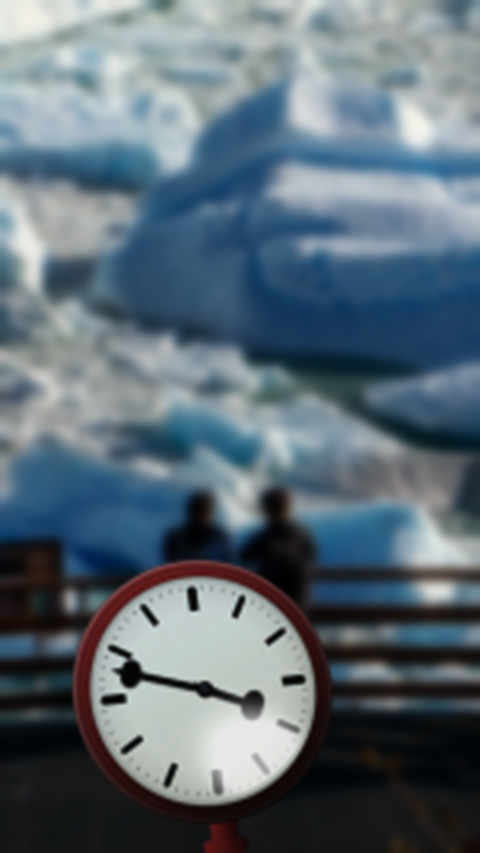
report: 3h48
